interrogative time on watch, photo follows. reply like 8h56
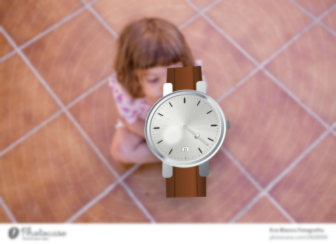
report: 4h22
